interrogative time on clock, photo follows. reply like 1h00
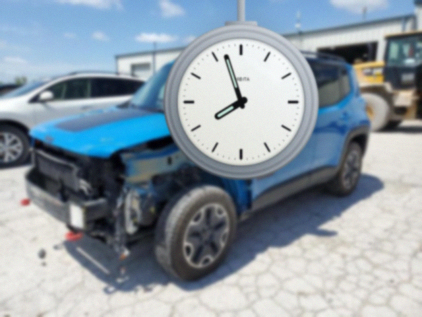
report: 7h57
